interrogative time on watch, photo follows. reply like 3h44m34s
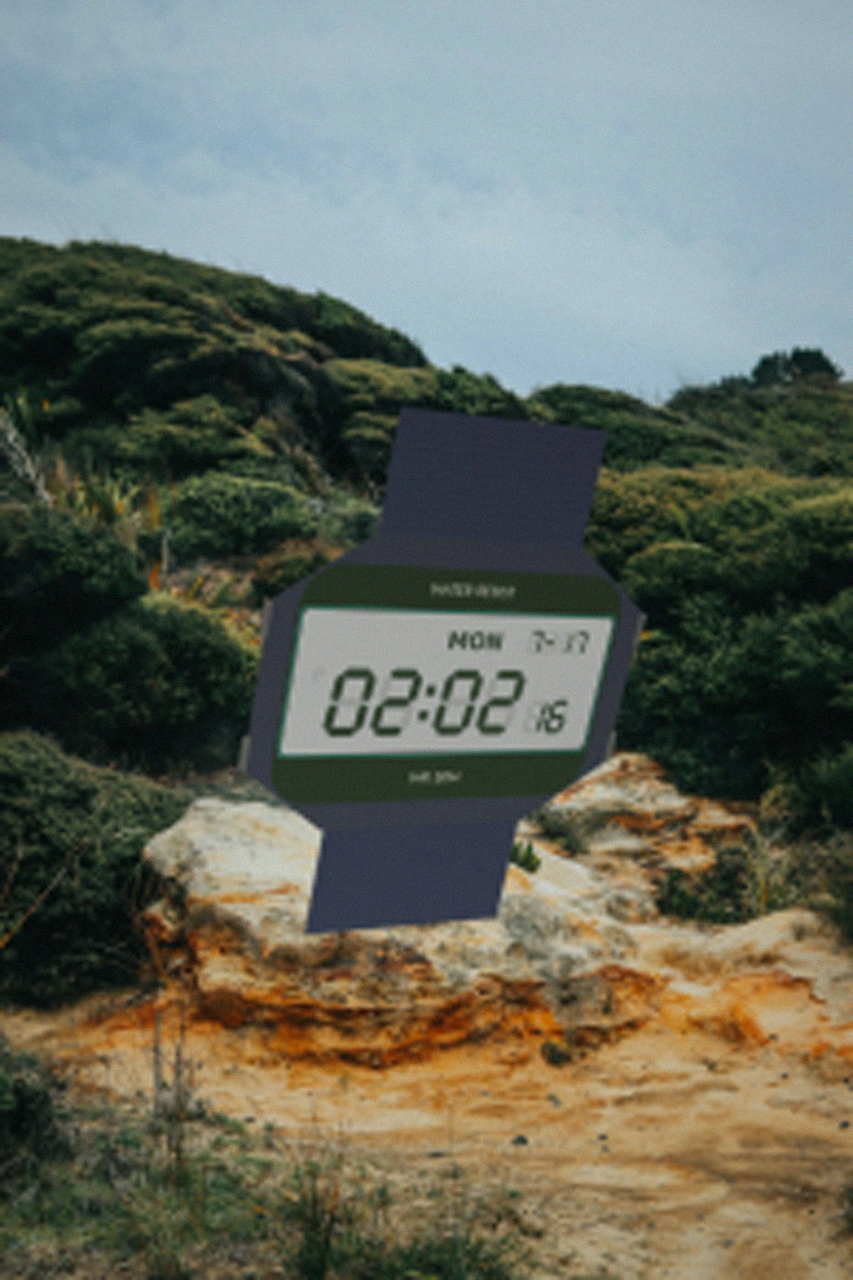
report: 2h02m16s
